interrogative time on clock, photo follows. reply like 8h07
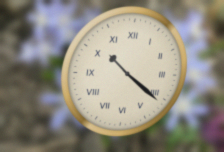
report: 10h21
